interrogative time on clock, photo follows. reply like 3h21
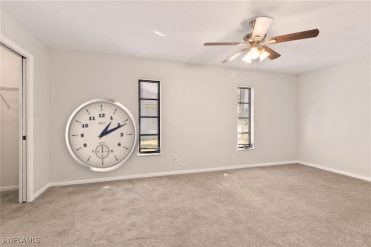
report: 1h11
